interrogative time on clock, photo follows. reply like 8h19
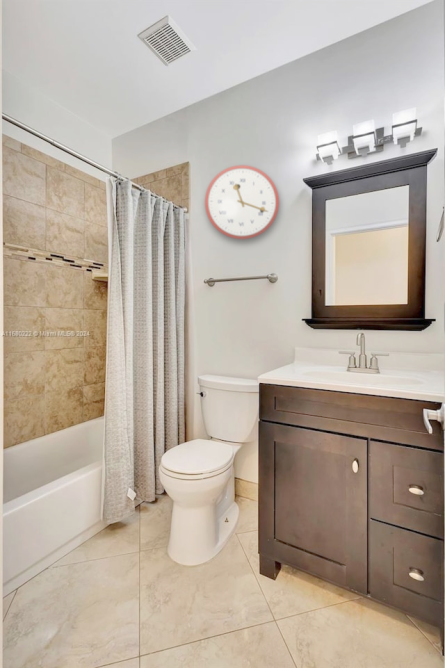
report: 11h18
